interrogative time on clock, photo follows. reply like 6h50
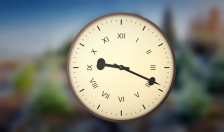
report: 9h19
